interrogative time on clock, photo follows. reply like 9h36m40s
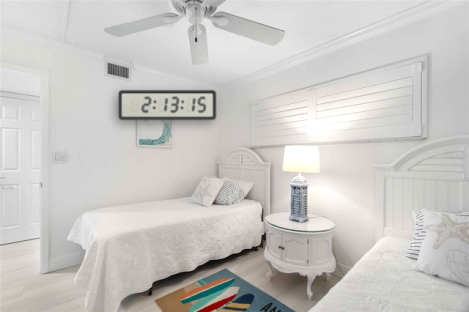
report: 2h13m15s
